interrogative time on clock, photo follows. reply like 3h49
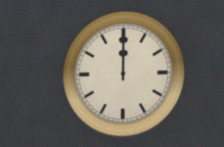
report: 12h00
